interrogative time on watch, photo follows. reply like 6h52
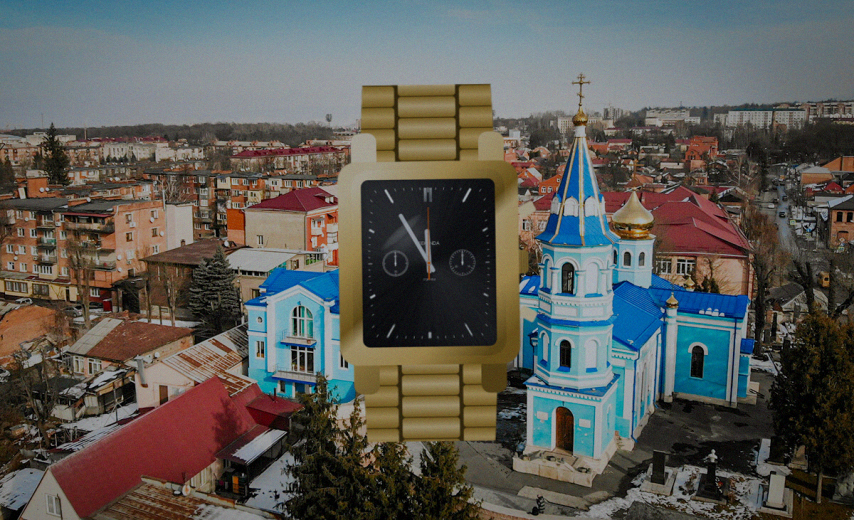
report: 11h55
